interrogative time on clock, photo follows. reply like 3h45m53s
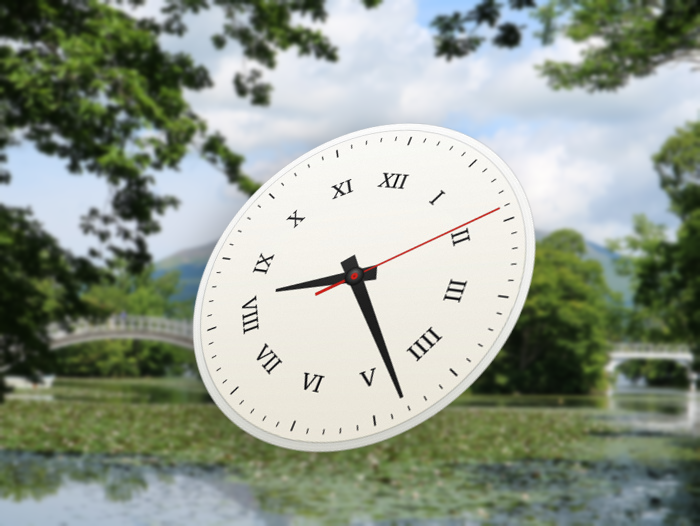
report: 8h23m09s
